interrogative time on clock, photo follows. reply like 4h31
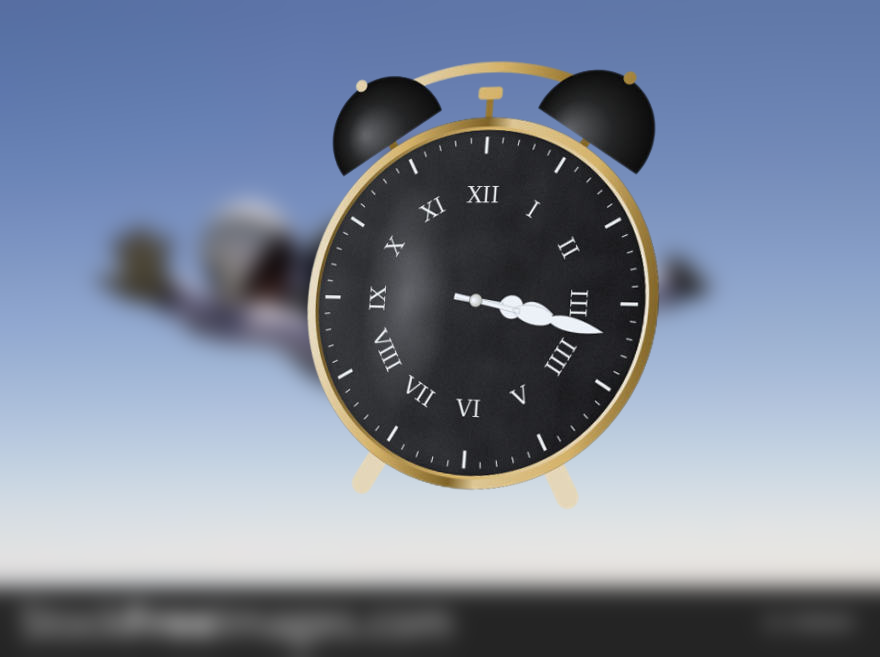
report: 3h17
